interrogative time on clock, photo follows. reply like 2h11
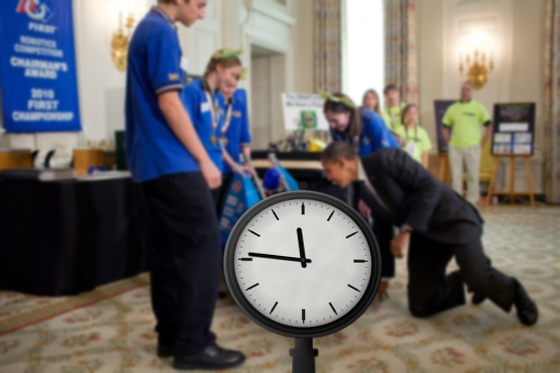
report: 11h46
